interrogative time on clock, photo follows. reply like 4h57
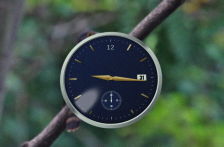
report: 9h16
